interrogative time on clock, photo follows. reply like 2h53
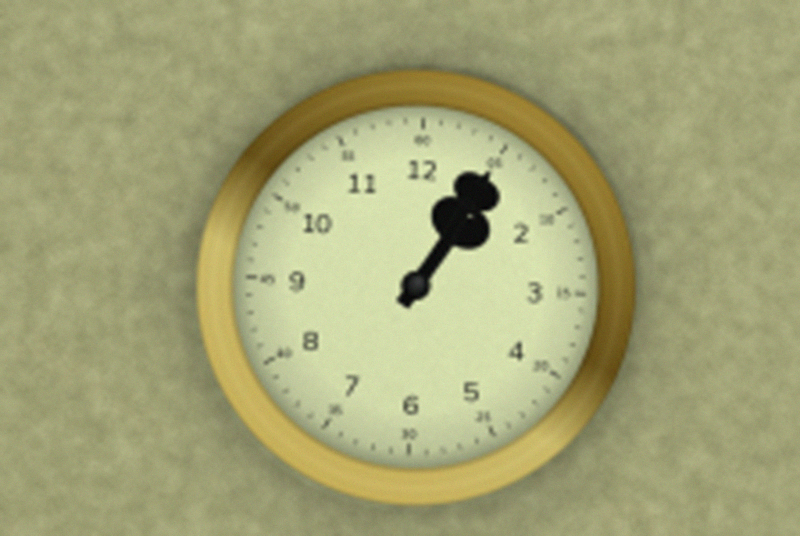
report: 1h05
